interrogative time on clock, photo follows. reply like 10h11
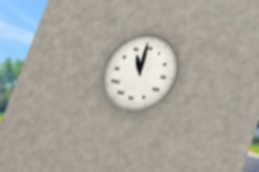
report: 10h59
